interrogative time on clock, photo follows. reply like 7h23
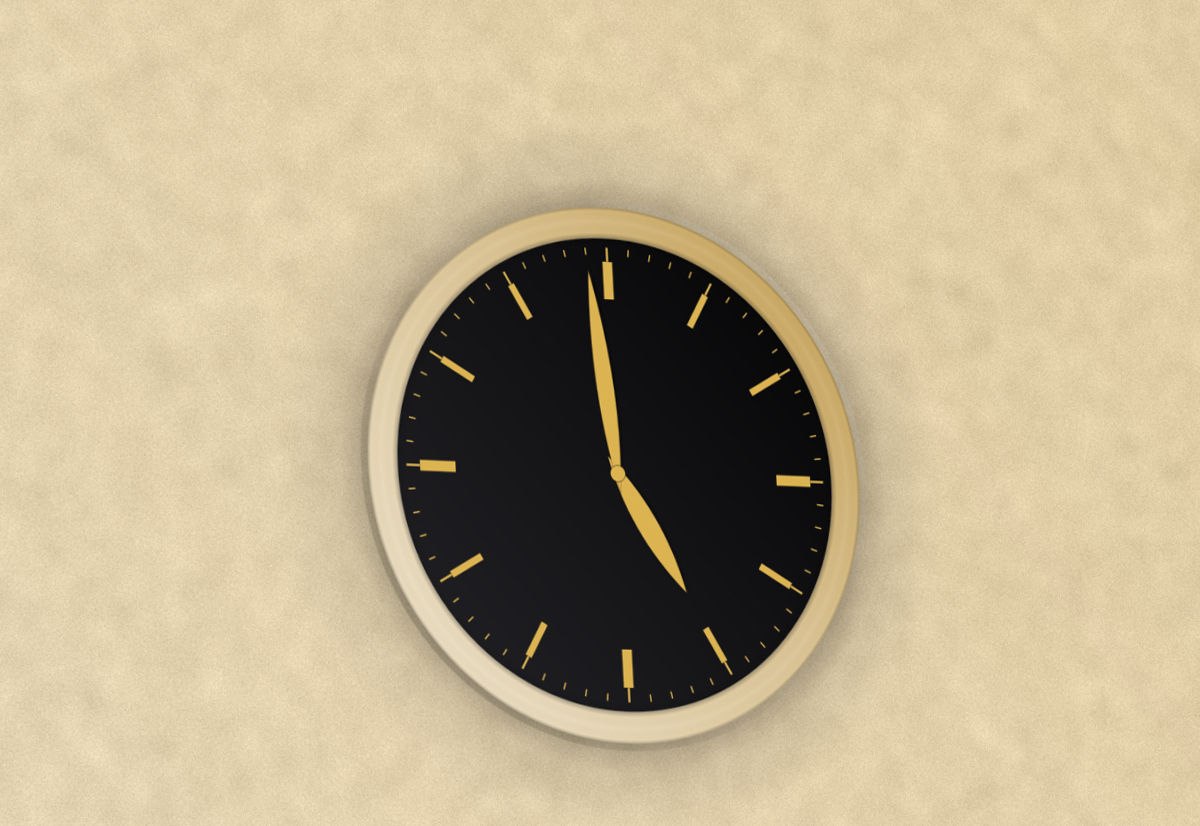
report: 4h59
